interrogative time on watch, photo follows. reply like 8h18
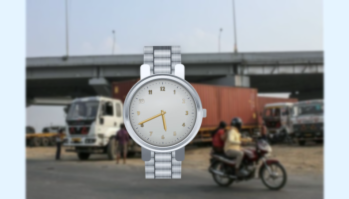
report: 5h41
